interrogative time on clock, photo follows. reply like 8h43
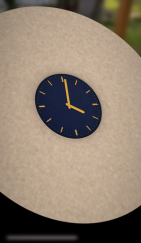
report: 4h01
